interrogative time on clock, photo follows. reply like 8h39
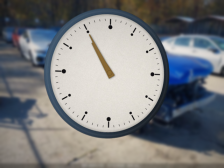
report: 10h55
